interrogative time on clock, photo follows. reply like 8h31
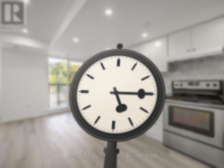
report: 5h15
